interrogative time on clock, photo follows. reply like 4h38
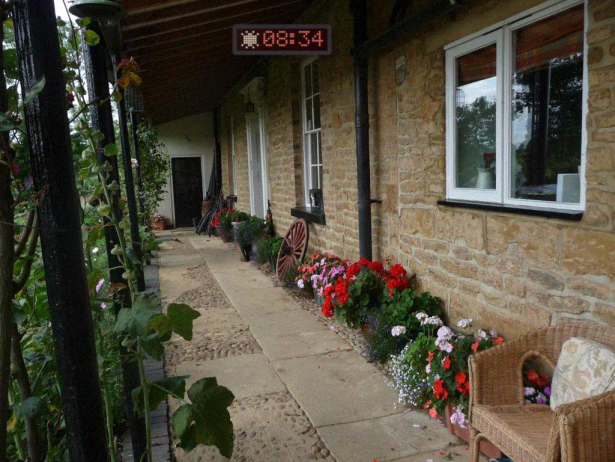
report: 8h34
